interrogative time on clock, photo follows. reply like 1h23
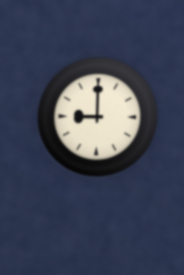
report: 9h00
